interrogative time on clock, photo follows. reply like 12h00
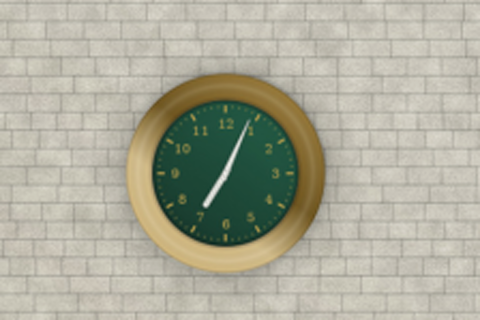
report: 7h04
